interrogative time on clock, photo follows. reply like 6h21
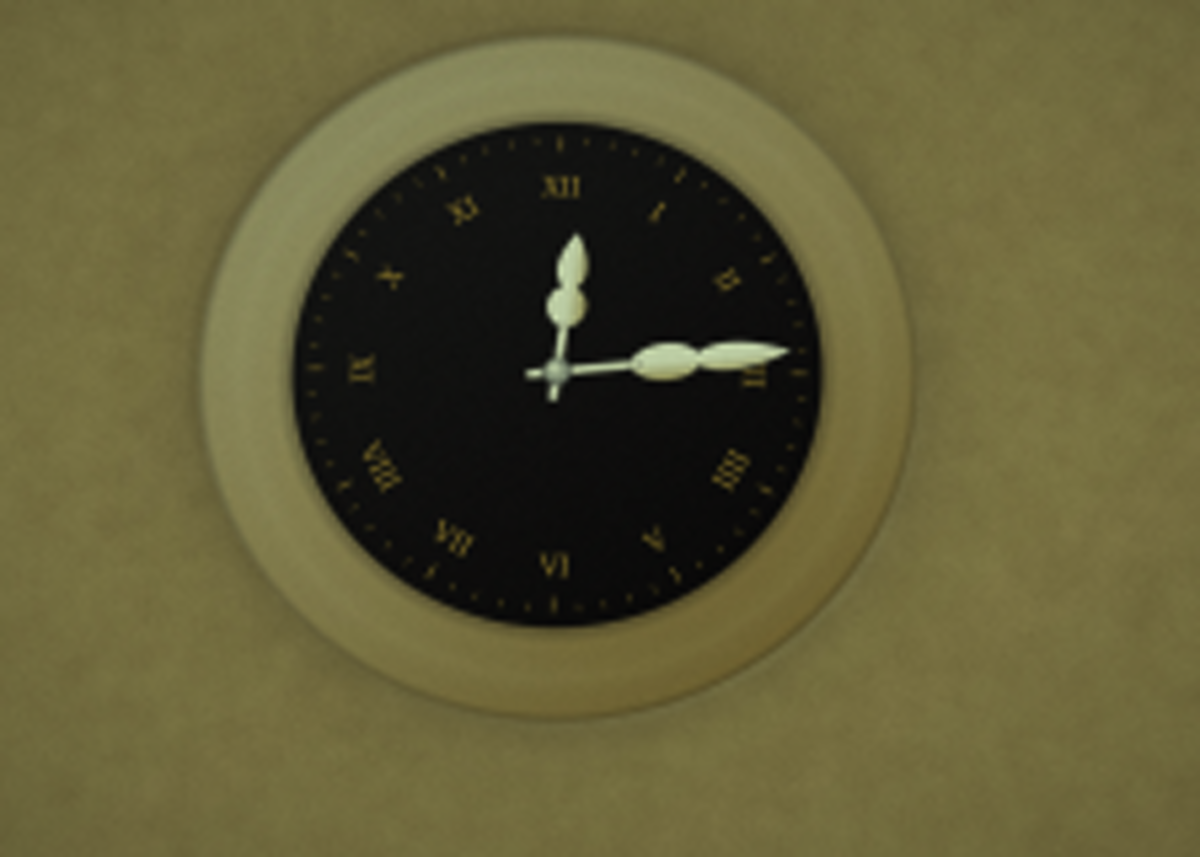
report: 12h14
